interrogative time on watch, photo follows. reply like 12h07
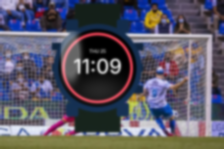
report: 11h09
